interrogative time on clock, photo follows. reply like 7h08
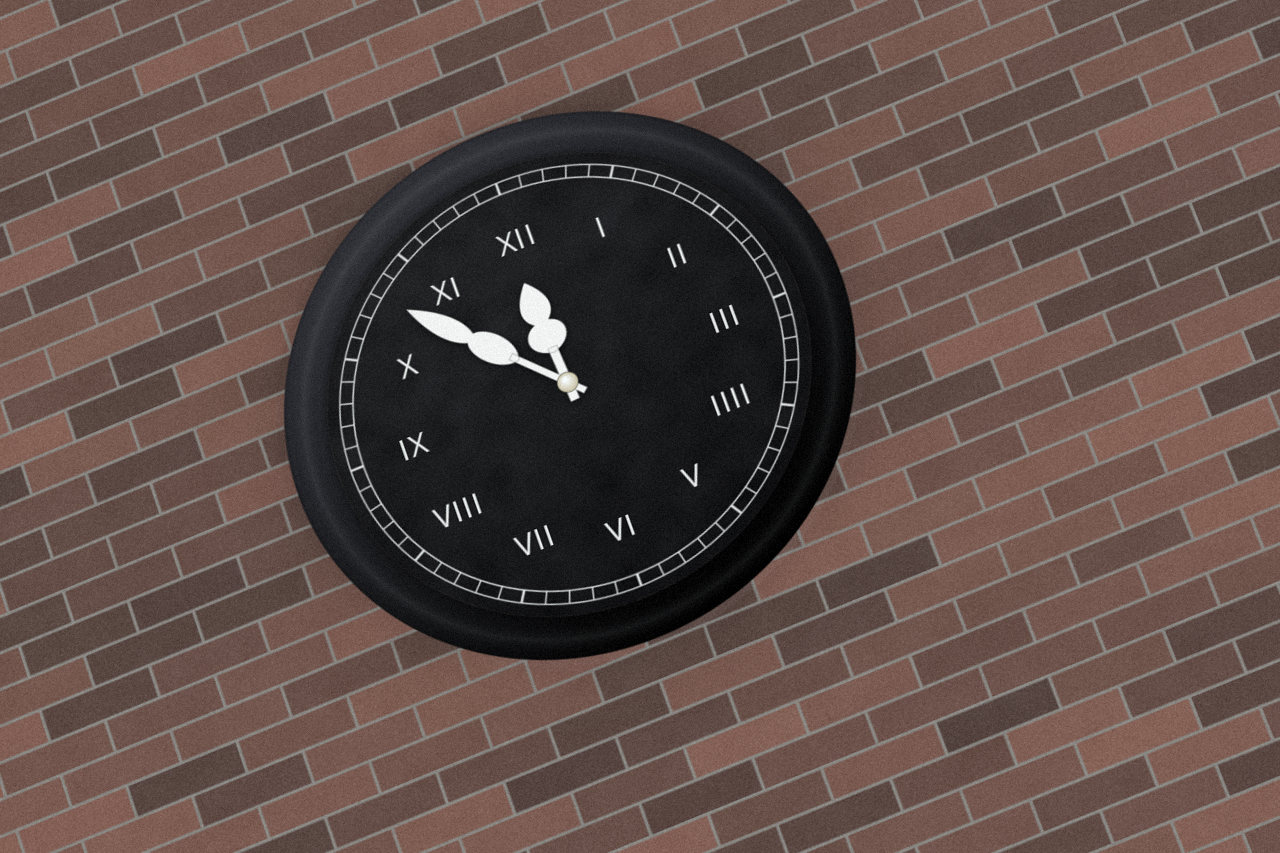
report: 11h53
